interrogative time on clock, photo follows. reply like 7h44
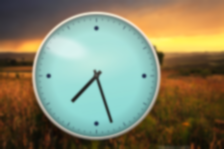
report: 7h27
